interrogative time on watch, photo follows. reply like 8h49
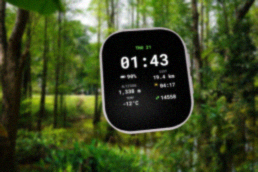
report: 1h43
